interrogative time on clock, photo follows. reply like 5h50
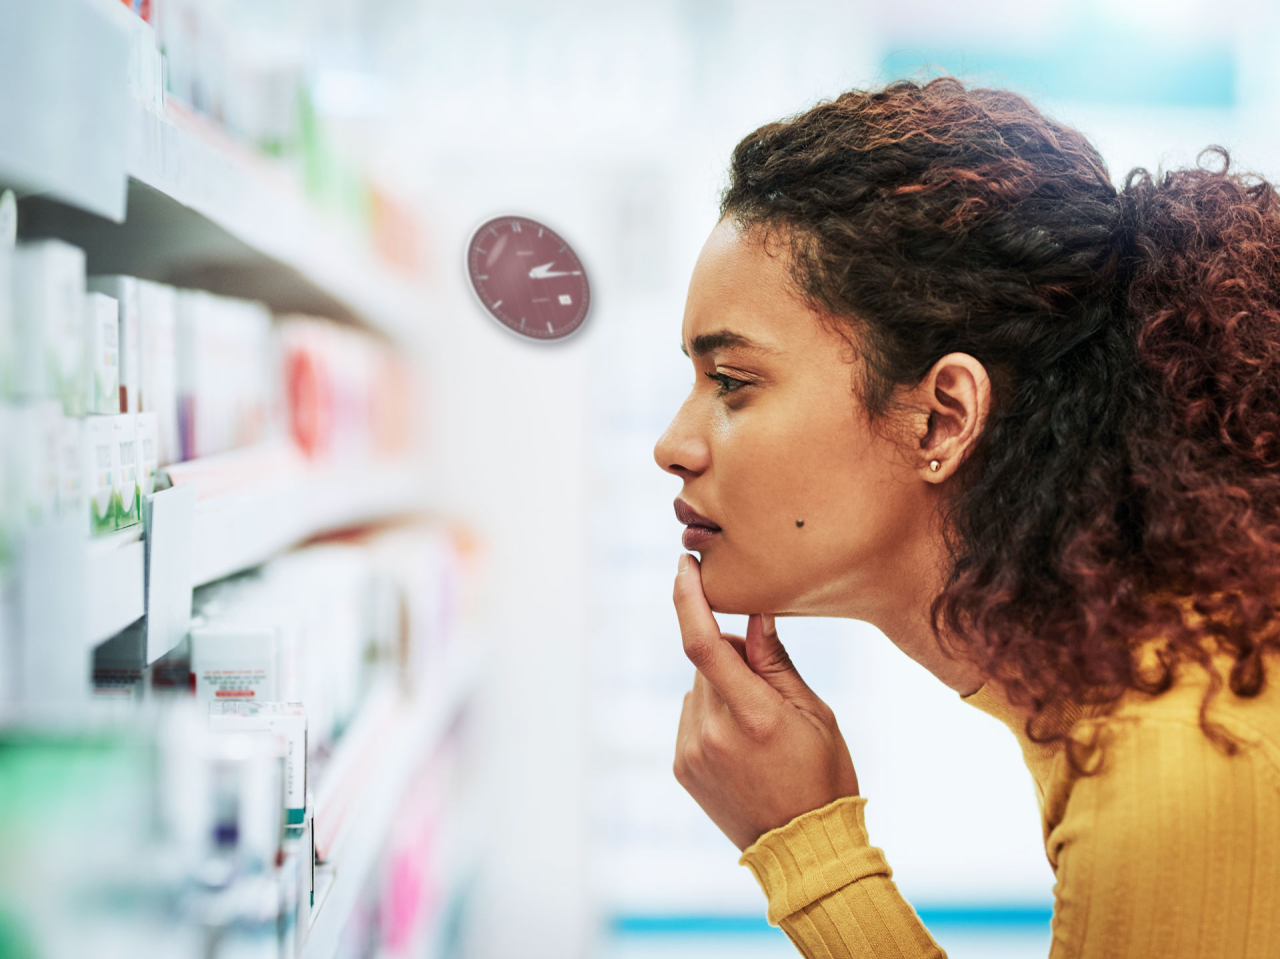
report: 2h15
